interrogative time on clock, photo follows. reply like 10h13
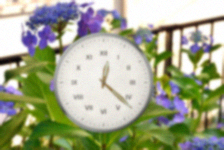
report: 12h22
